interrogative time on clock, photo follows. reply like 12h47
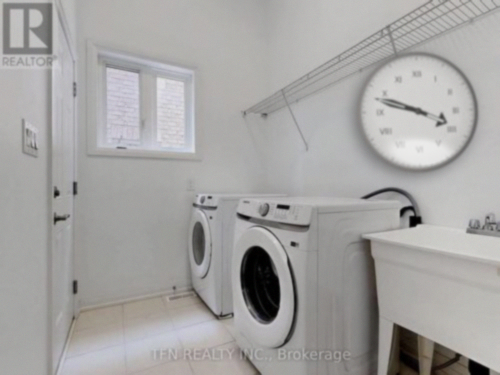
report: 3h48
